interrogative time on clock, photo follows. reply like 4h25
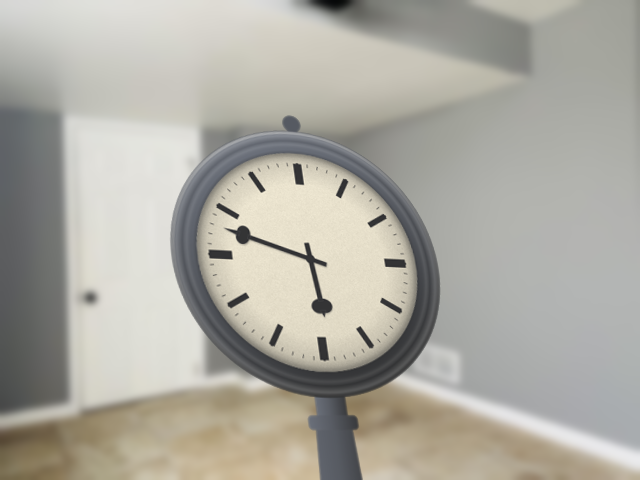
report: 5h48
